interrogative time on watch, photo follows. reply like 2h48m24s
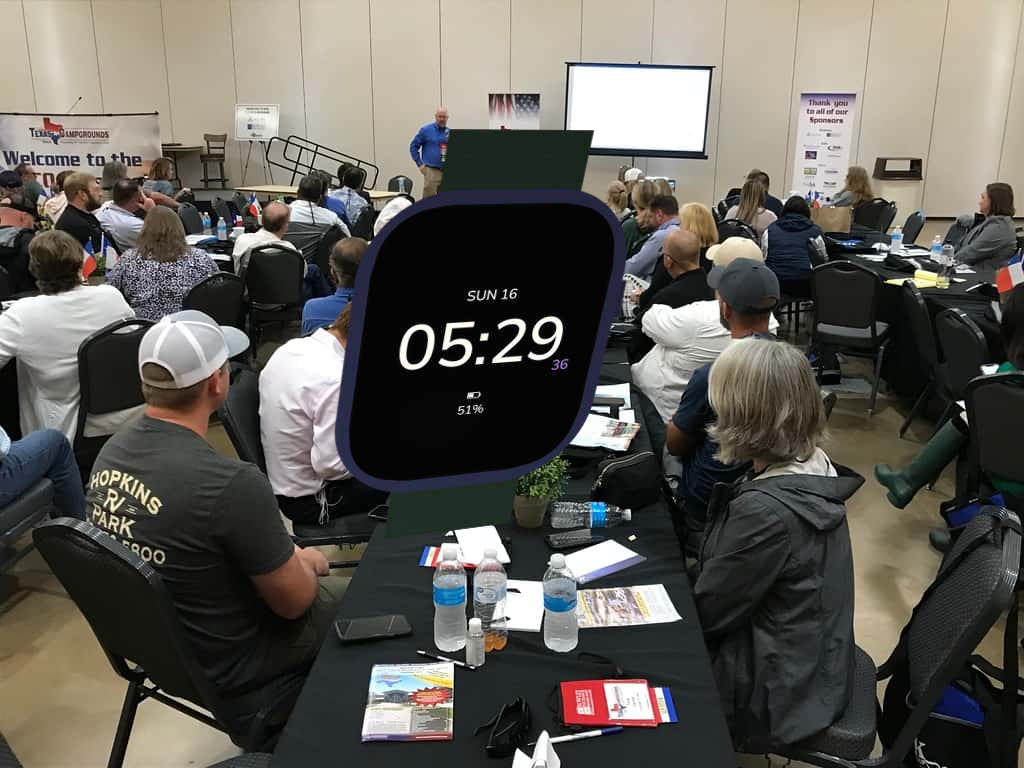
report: 5h29m36s
